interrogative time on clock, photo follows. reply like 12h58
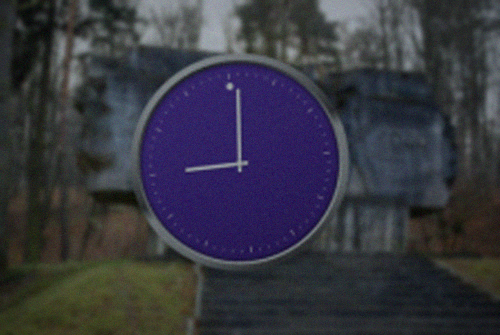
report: 9h01
